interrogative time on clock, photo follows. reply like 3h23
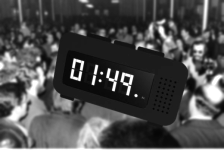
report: 1h49
